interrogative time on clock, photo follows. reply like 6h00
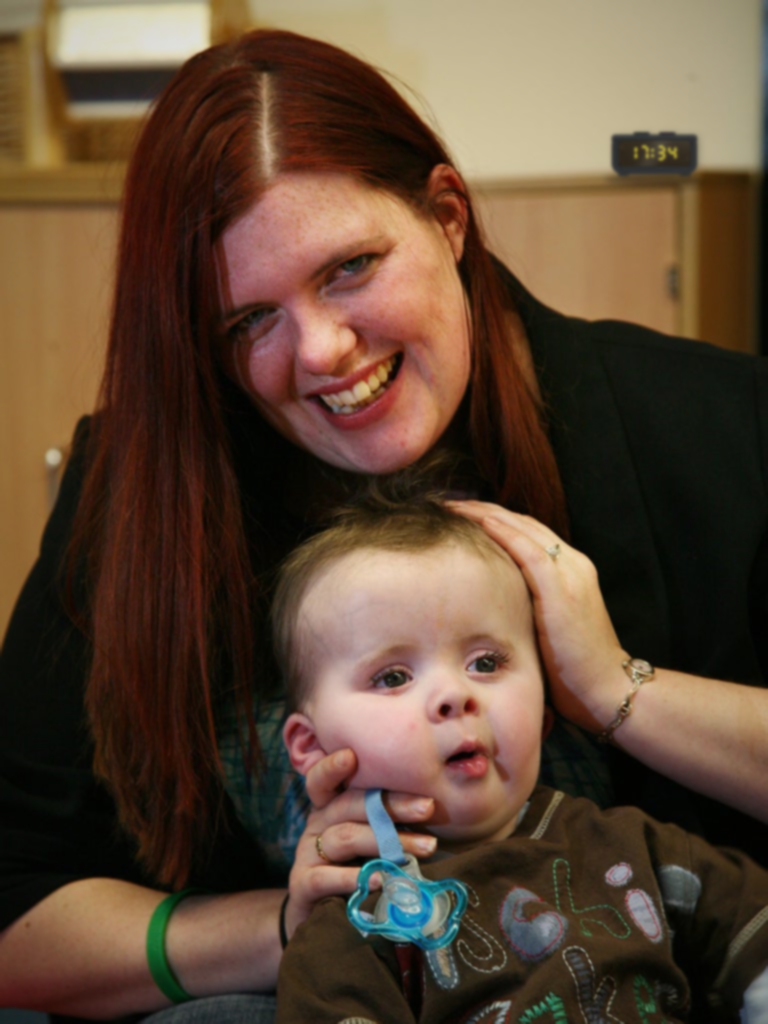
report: 17h34
